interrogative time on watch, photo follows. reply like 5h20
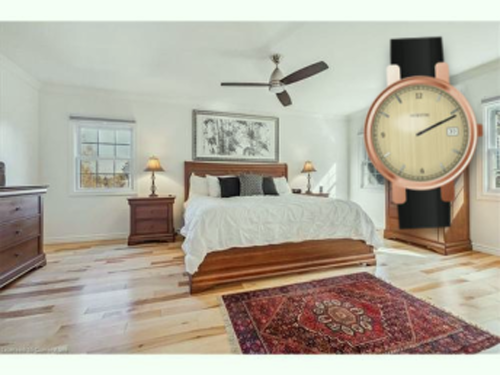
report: 2h11
